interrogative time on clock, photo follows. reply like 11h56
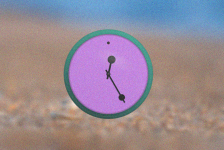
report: 12h25
